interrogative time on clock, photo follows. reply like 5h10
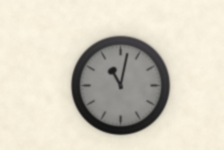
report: 11h02
